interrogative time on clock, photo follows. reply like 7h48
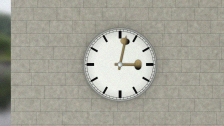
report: 3h02
